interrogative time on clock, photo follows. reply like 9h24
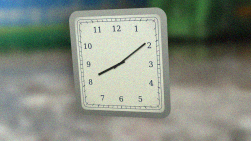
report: 8h09
